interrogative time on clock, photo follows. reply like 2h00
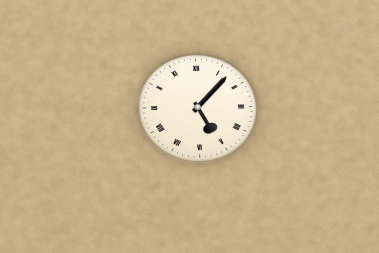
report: 5h07
